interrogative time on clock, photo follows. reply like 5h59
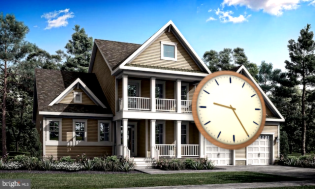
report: 9h25
